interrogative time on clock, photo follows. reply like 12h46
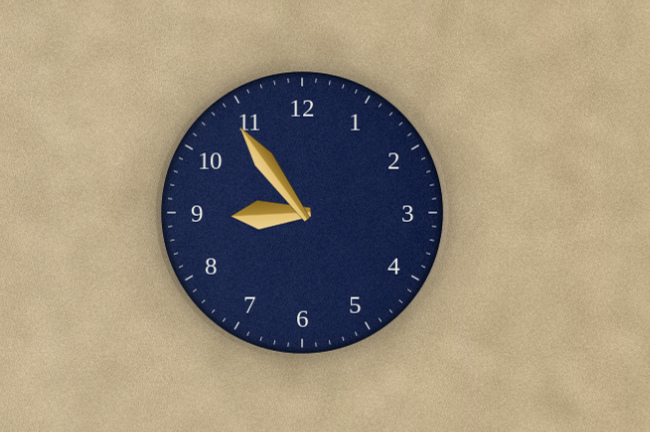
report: 8h54
